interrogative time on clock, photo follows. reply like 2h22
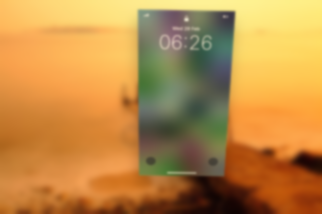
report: 6h26
